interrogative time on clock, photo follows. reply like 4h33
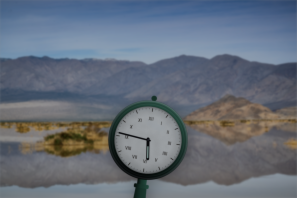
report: 5h46
